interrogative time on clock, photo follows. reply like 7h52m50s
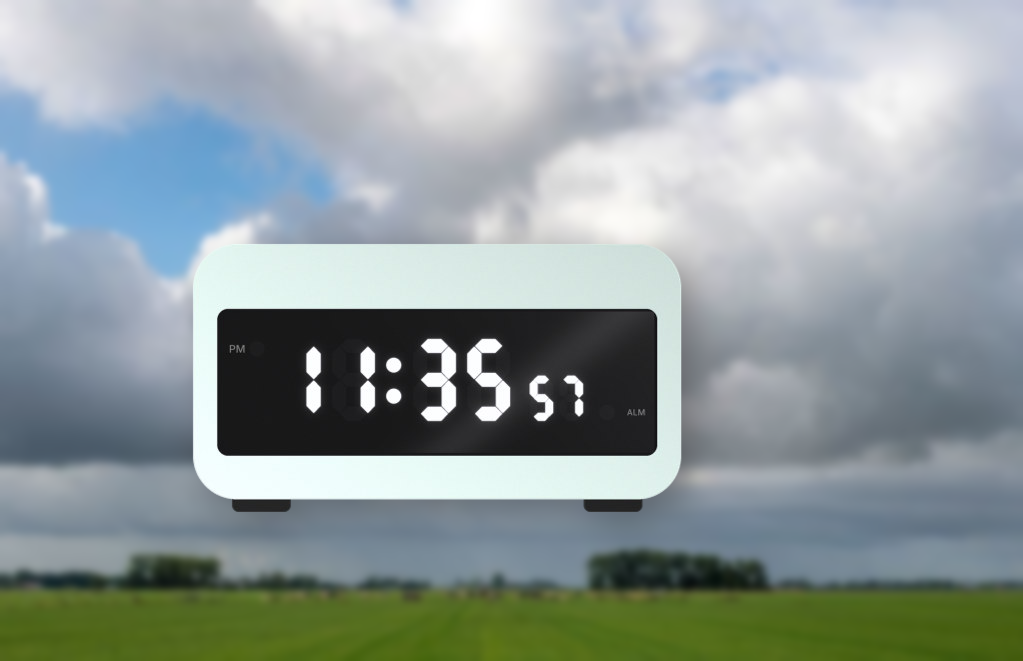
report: 11h35m57s
